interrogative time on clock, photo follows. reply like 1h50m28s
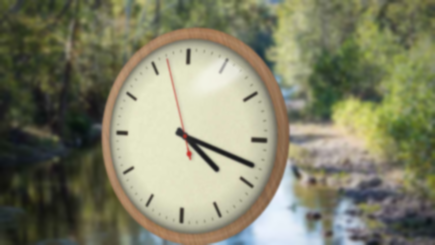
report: 4h17m57s
